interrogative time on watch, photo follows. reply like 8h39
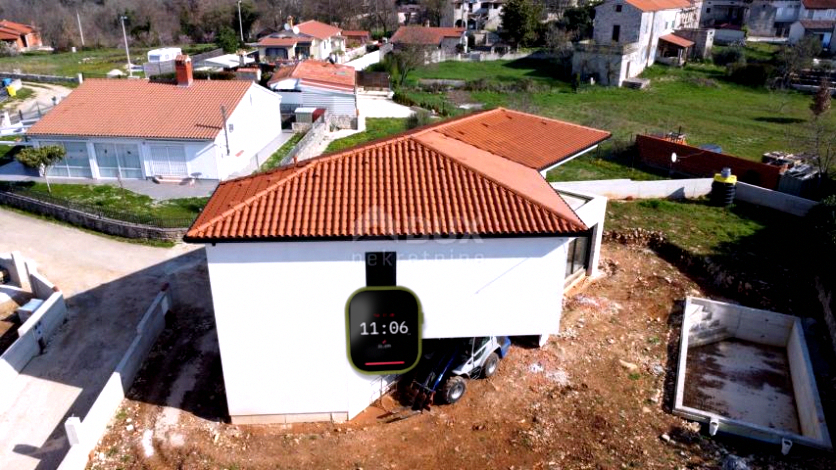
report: 11h06
